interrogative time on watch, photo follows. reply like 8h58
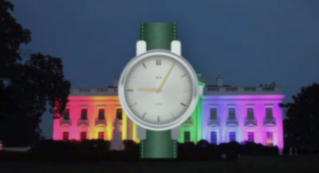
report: 9h05
